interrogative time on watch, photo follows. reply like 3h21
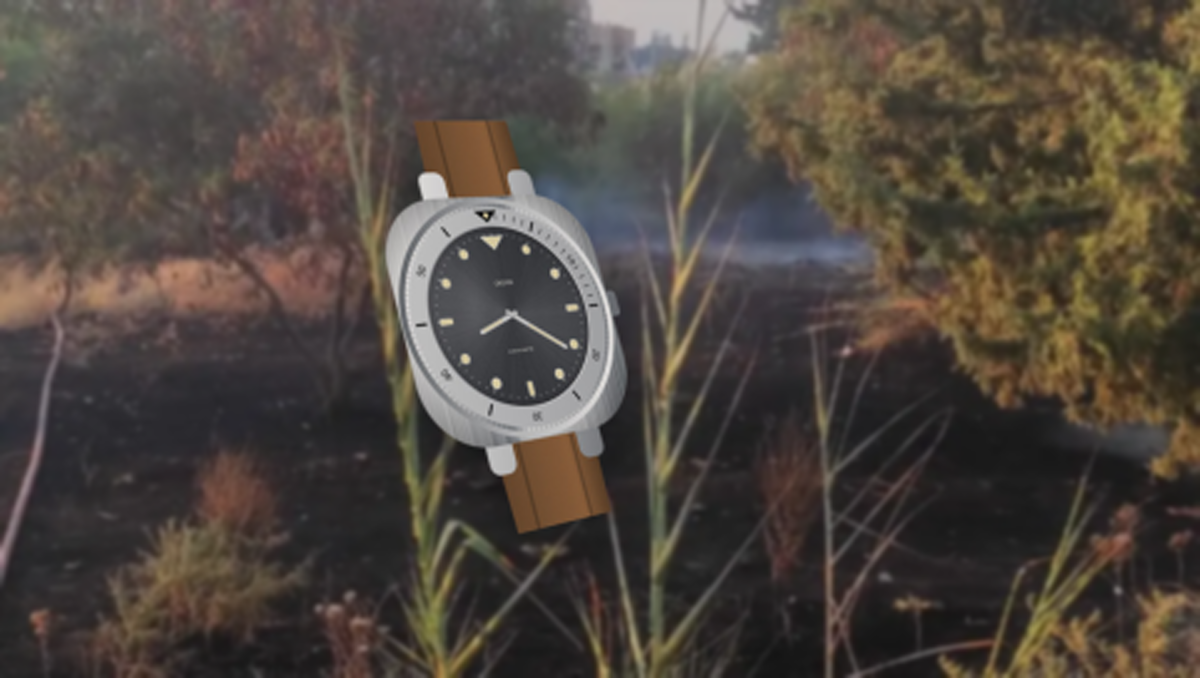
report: 8h21
